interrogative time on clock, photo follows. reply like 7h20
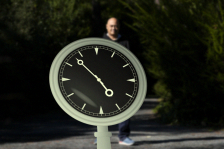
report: 4h53
